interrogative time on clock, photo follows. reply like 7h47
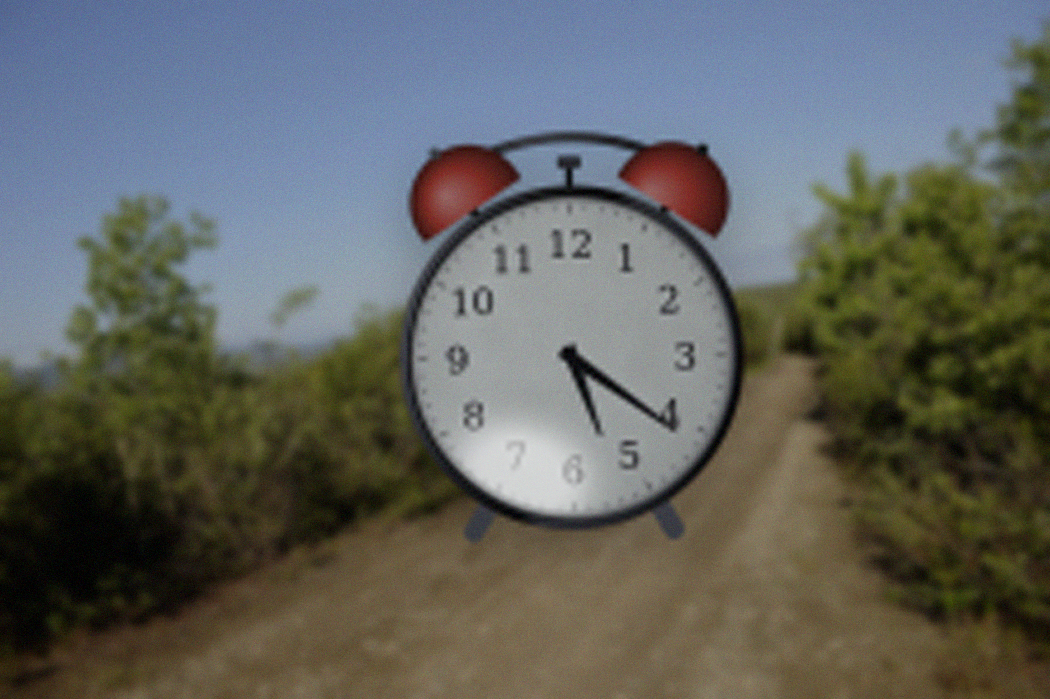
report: 5h21
